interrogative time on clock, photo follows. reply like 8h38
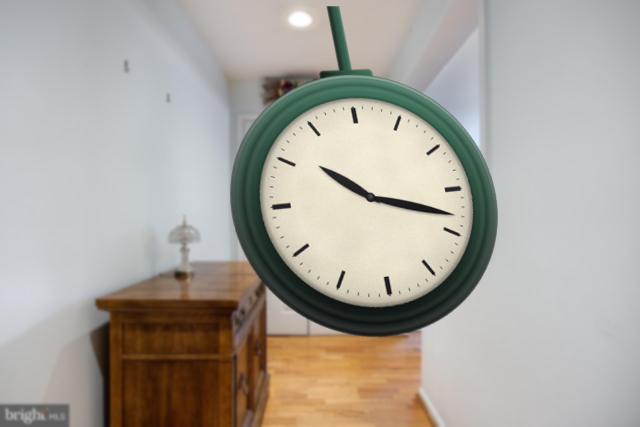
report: 10h18
